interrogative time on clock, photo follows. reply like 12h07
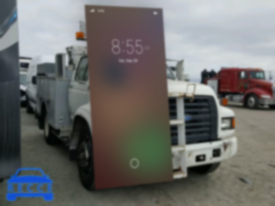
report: 8h55
